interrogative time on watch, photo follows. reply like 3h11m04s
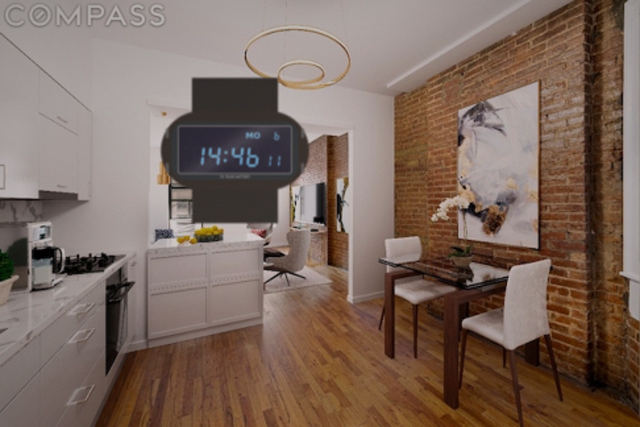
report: 14h46m11s
